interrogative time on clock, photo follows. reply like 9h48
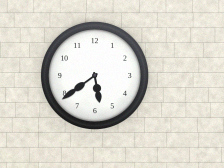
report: 5h39
